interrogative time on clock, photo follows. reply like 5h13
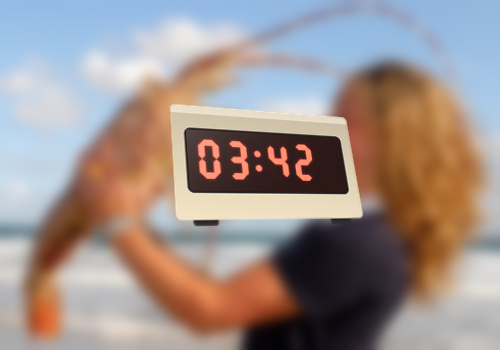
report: 3h42
